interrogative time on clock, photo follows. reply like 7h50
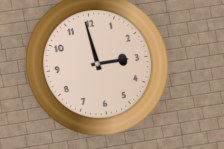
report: 2h59
